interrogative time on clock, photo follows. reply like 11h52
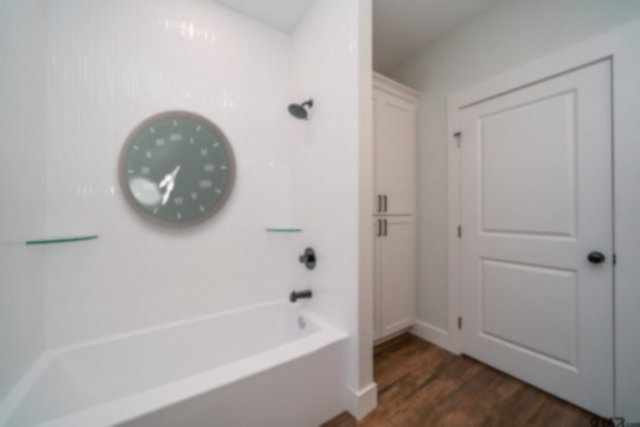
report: 7h34
